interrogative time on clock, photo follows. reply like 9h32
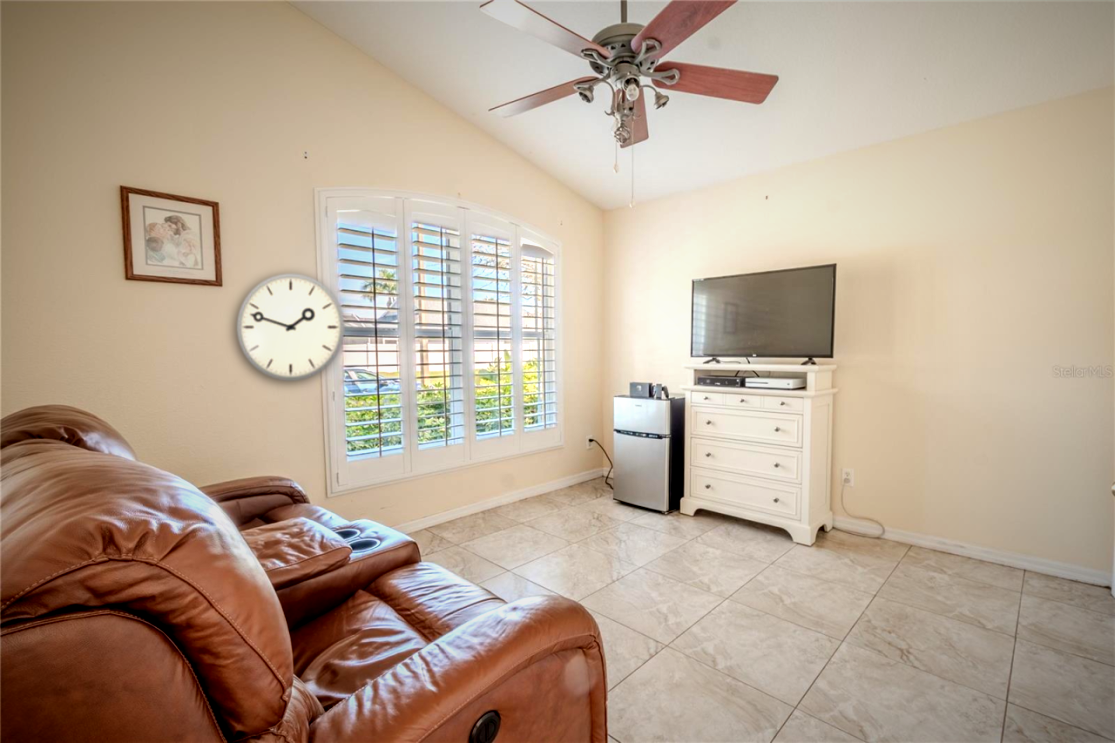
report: 1h48
